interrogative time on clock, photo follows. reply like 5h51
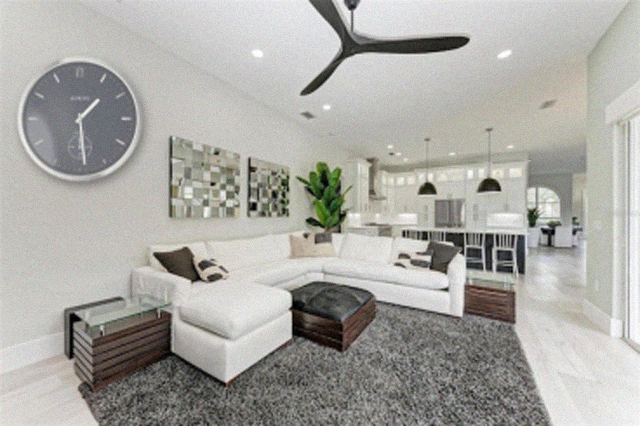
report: 1h29
